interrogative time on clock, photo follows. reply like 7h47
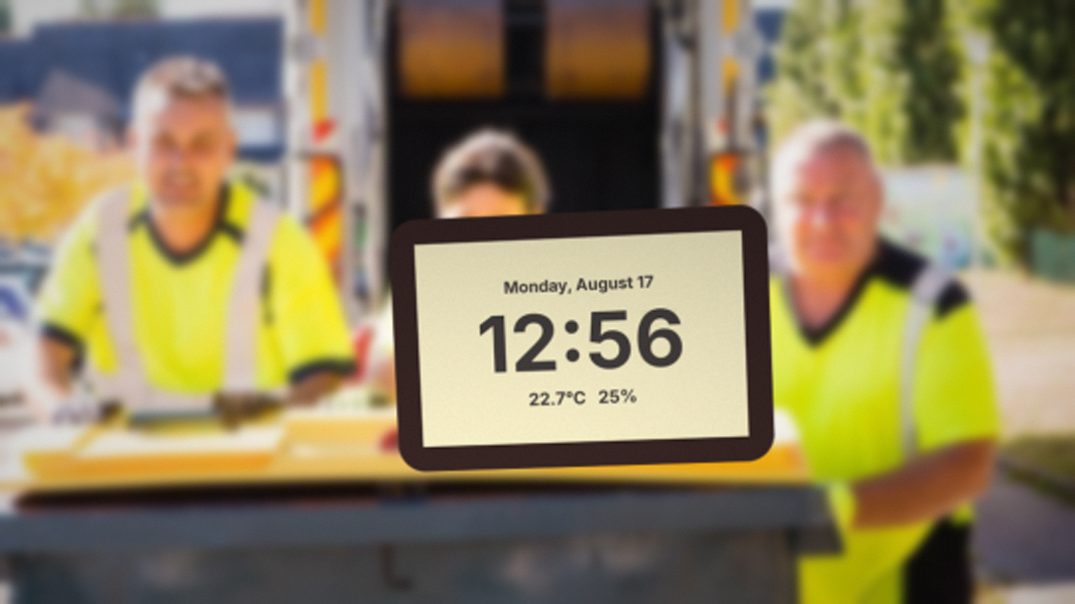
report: 12h56
